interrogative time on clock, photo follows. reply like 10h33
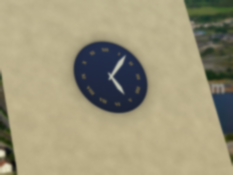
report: 5h07
